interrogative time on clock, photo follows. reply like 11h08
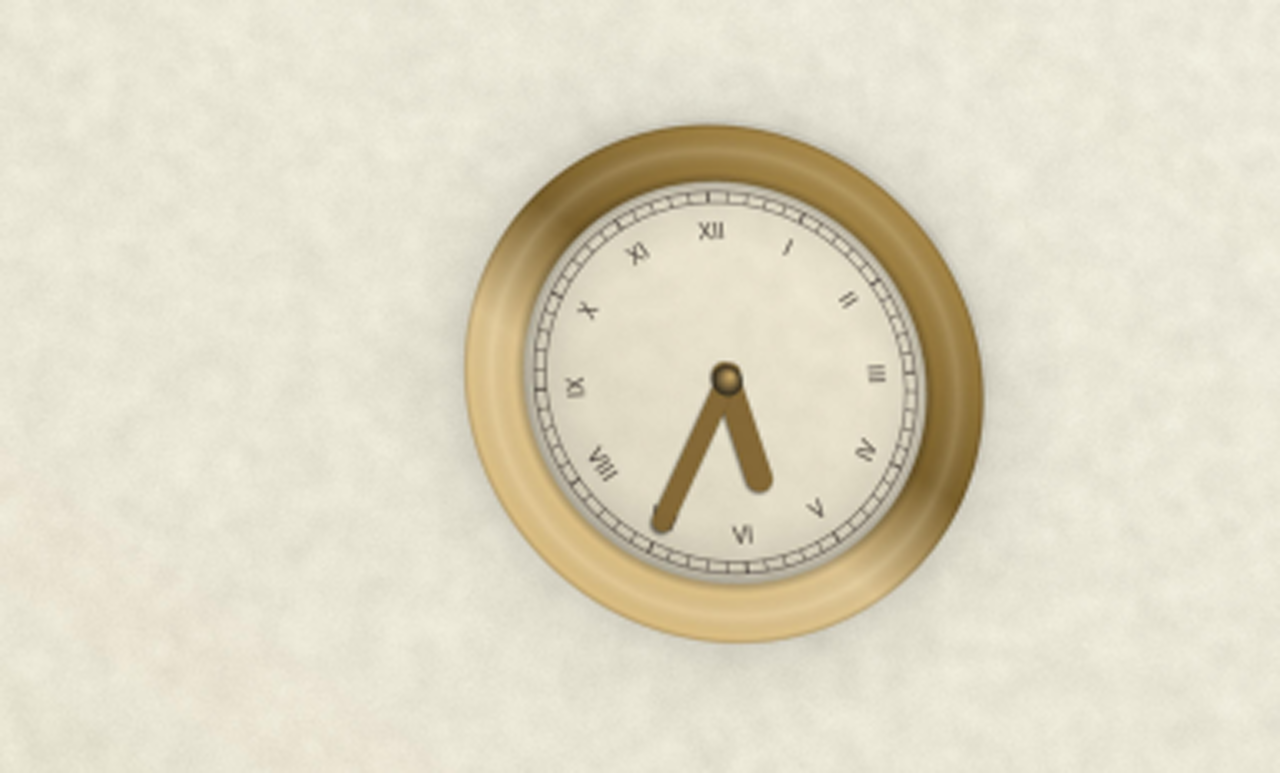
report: 5h35
